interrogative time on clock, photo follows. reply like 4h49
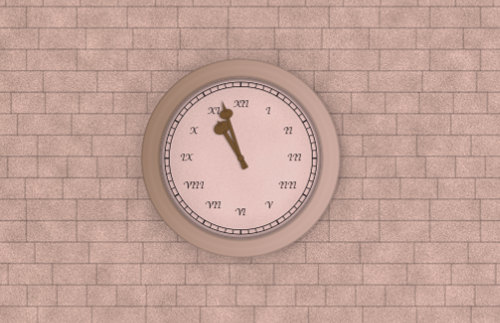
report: 10h57
